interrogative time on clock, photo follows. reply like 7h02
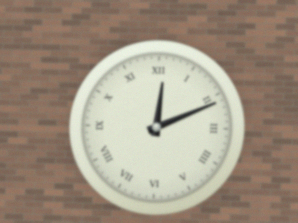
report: 12h11
